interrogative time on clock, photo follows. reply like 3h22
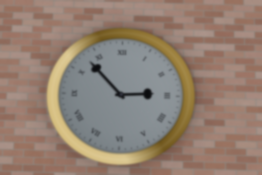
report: 2h53
